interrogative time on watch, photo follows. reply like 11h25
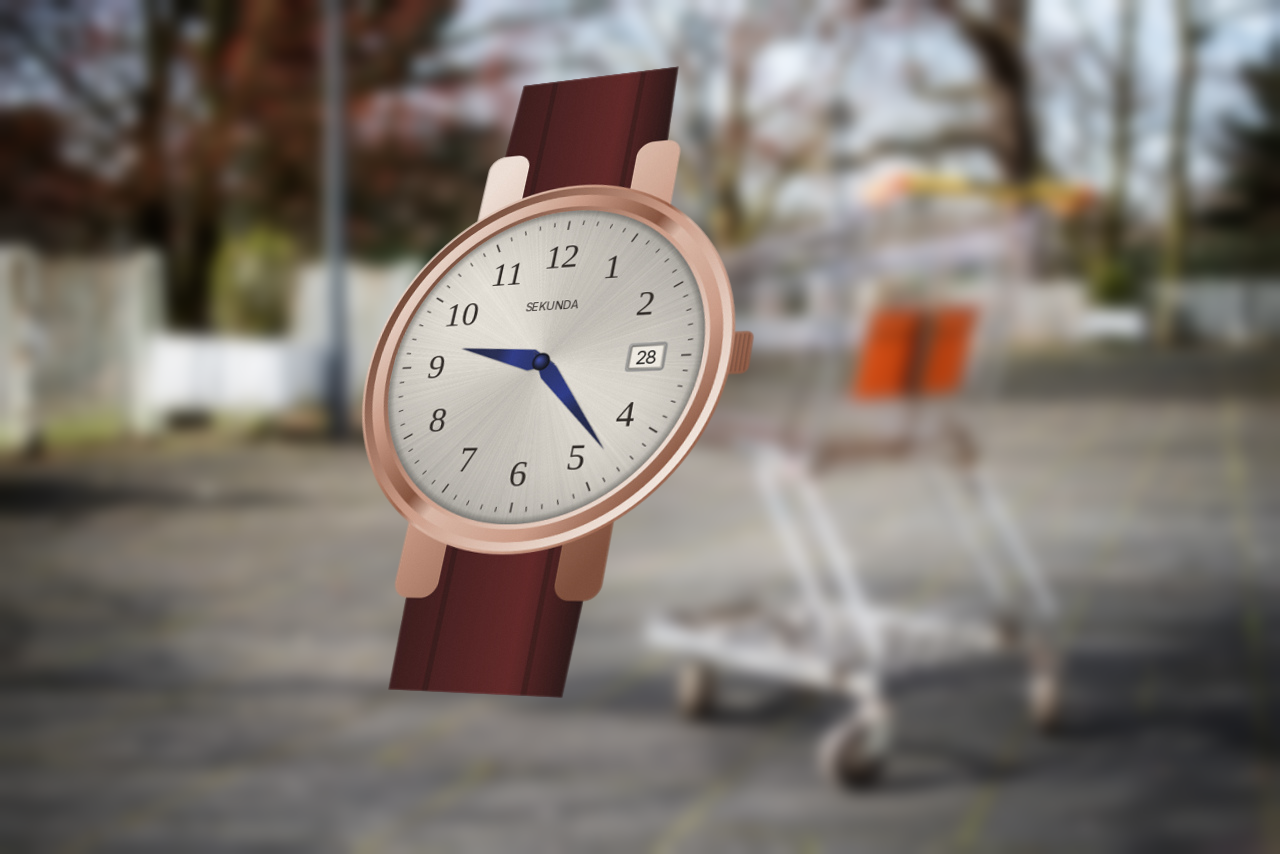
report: 9h23
